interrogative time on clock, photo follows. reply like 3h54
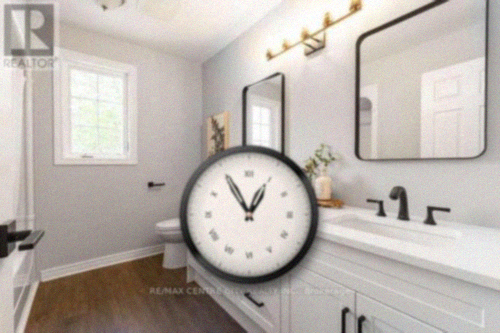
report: 12h55
